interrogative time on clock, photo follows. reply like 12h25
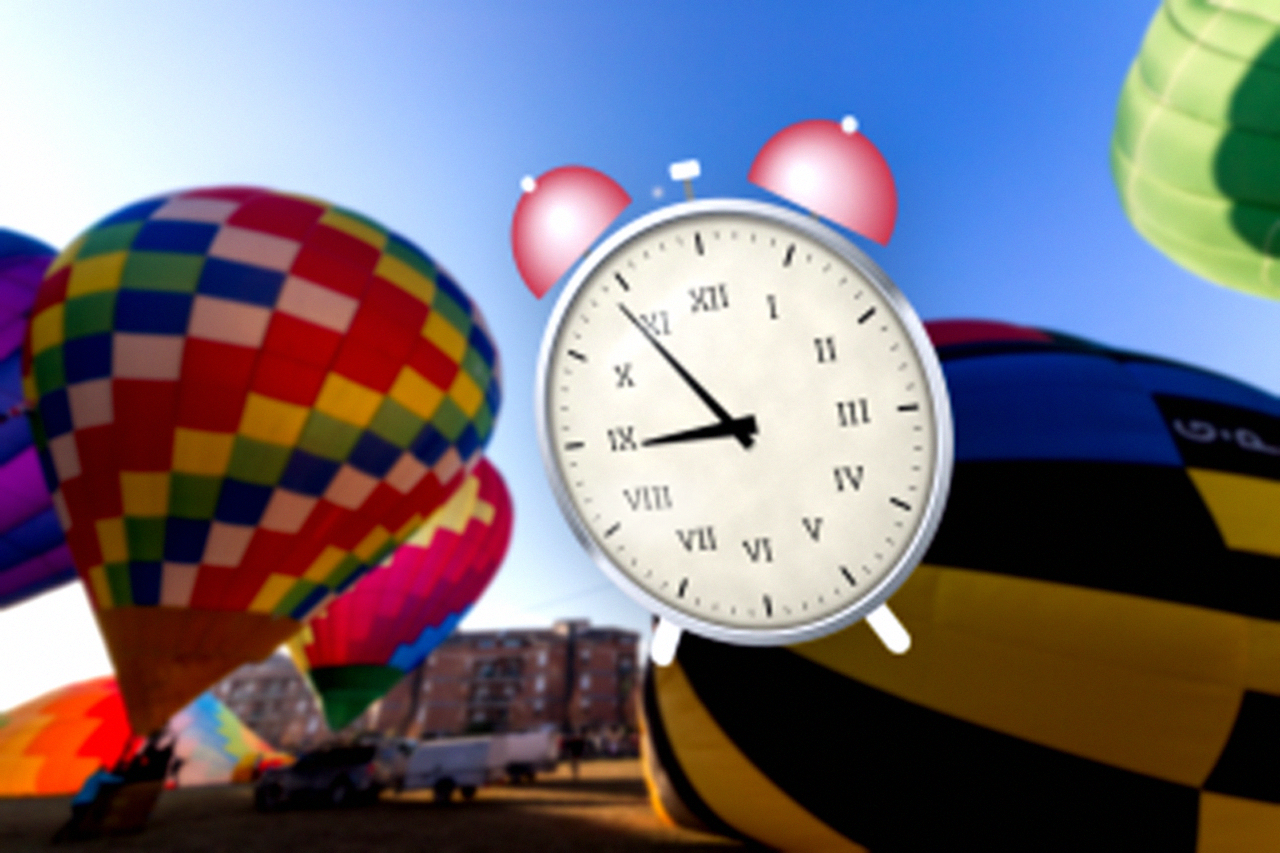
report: 8h54
